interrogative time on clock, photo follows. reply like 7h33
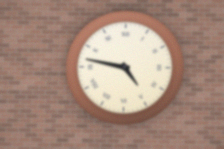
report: 4h47
